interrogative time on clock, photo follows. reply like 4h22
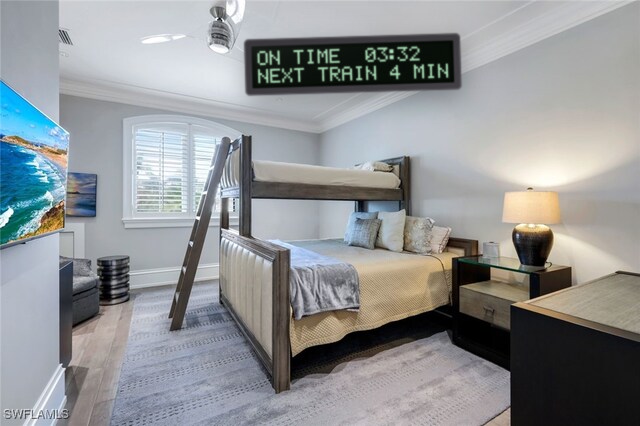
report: 3h32
